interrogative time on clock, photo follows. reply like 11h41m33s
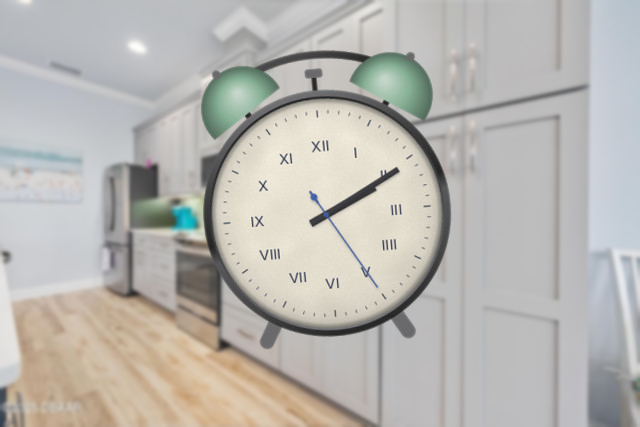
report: 2h10m25s
